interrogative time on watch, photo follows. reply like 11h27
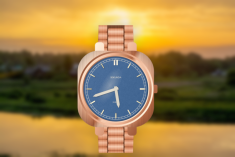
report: 5h42
